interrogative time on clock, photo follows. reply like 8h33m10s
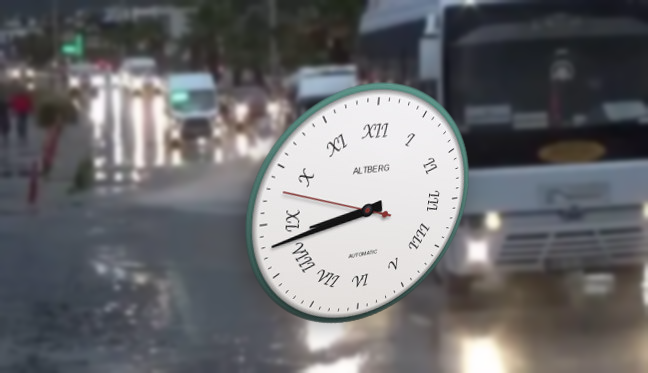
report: 8h42m48s
